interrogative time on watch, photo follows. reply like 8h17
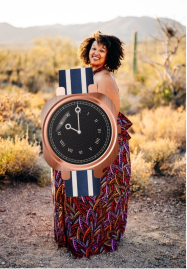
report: 10h00
